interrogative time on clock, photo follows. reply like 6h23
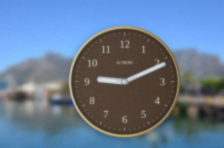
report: 9h11
